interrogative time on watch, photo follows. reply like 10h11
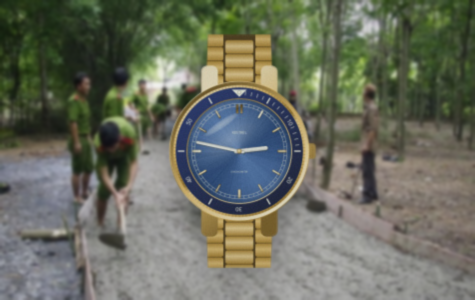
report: 2h47
